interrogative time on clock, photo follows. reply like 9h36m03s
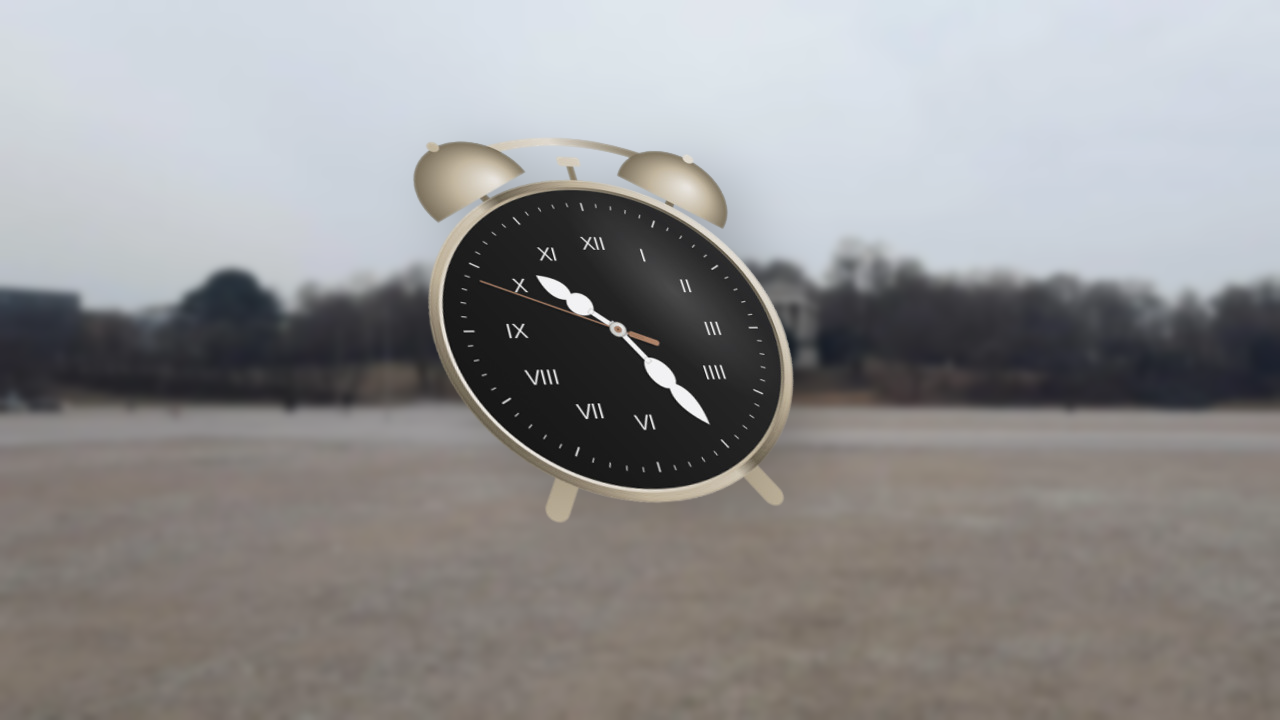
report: 10h24m49s
